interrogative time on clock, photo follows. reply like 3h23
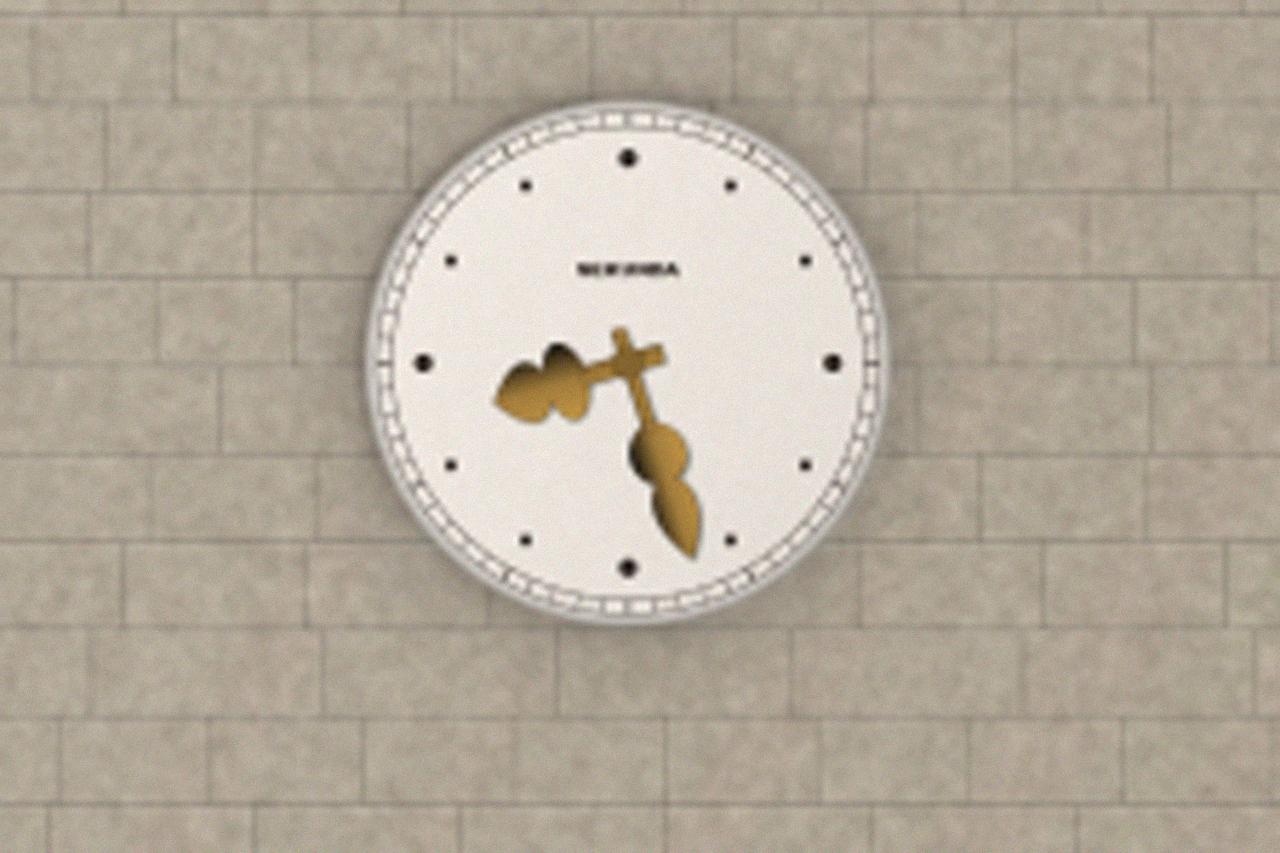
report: 8h27
